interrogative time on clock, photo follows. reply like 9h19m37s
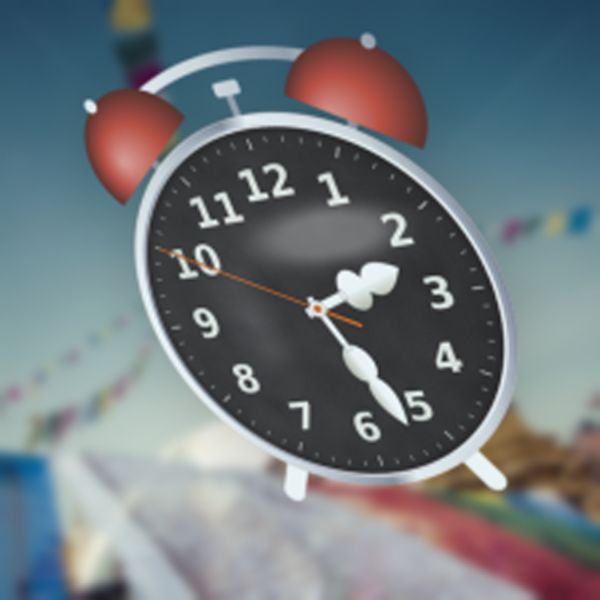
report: 2h26m50s
